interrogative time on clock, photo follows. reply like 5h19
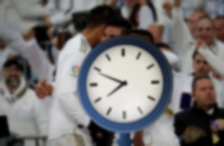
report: 7h49
